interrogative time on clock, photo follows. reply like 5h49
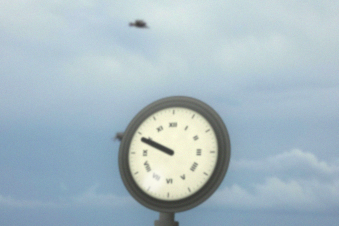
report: 9h49
